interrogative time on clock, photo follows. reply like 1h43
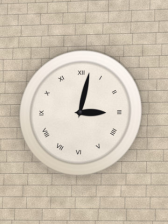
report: 3h02
